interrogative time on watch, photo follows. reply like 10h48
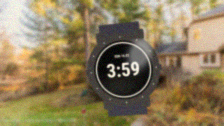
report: 3h59
